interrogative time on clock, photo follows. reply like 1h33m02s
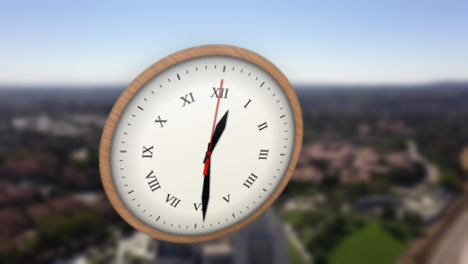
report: 12h29m00s
